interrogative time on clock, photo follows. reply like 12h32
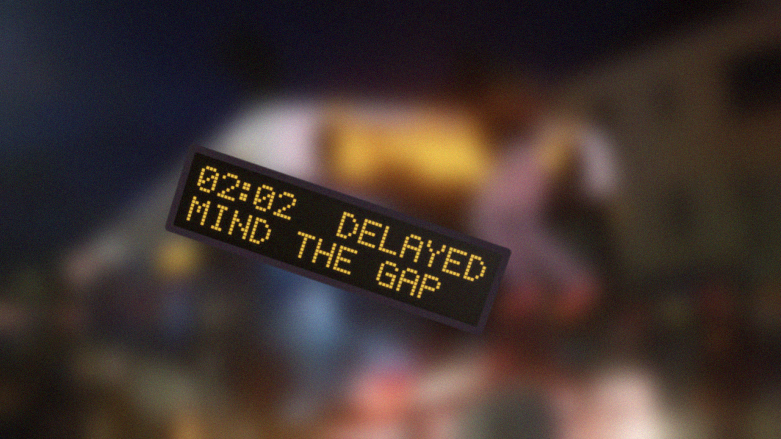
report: 2h02
